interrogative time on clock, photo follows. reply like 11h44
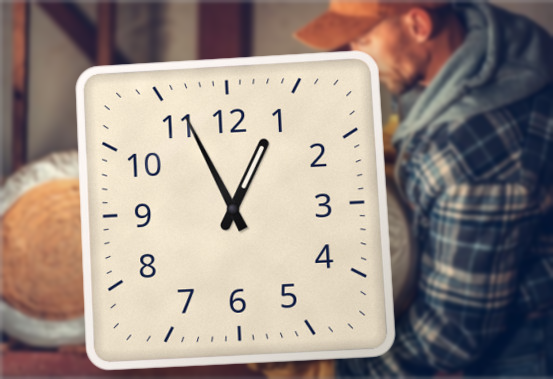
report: 12h56
